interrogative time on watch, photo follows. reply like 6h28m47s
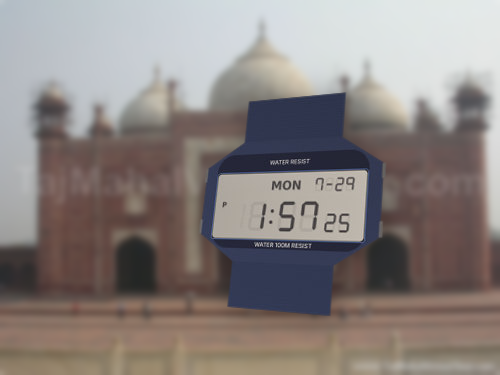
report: 1h57m25s
